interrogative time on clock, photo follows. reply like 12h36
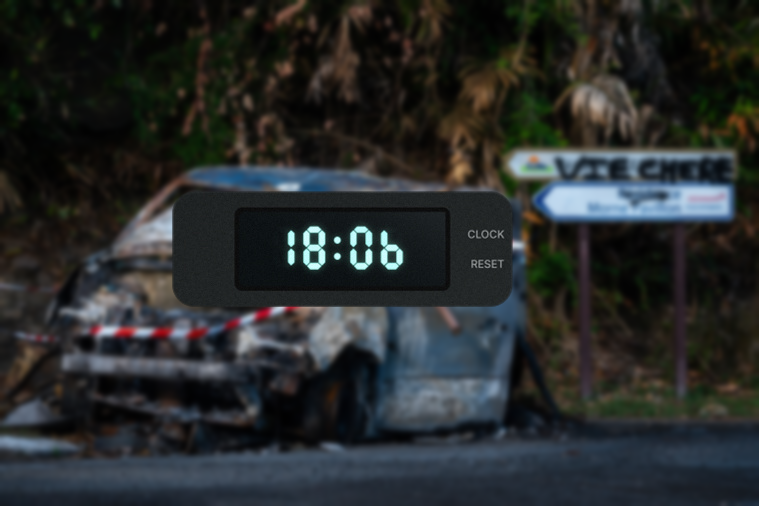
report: 18h06
